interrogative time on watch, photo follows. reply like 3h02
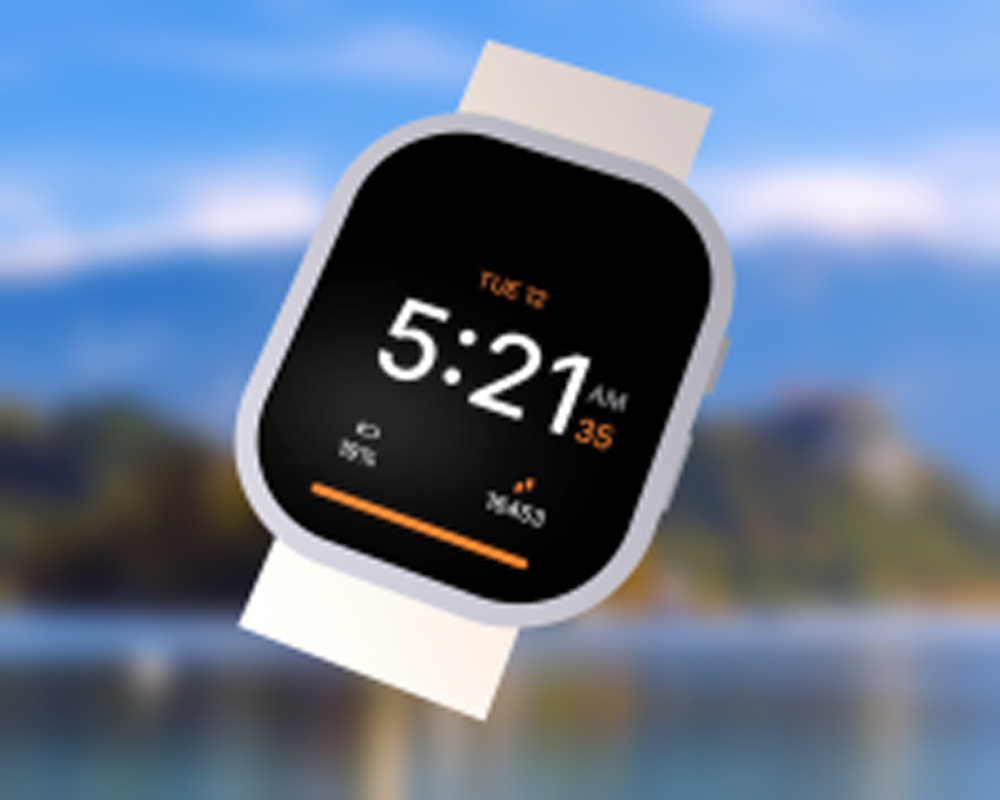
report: 5h21
